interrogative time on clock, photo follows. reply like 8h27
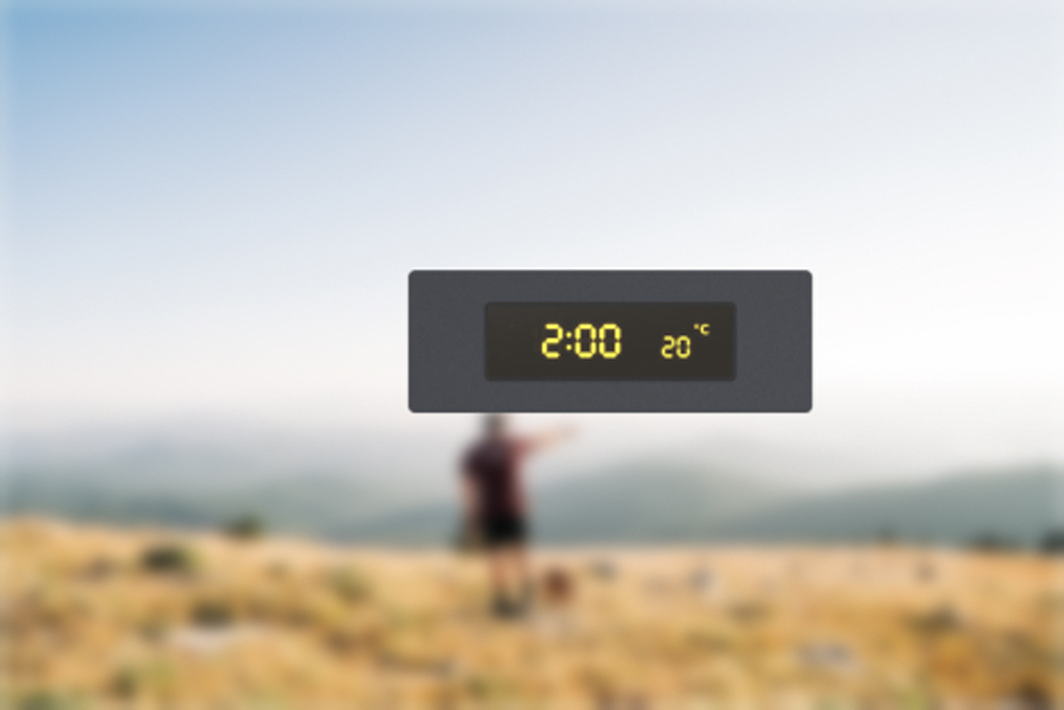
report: 2h00
